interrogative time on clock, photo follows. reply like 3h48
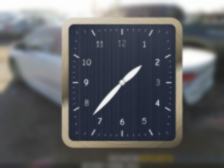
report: 1h37
